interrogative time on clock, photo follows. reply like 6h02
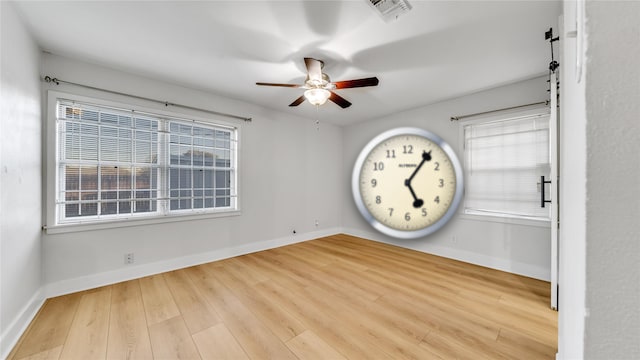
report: 5h06
